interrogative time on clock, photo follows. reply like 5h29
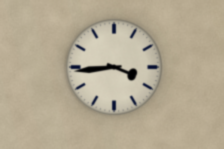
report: 3h44
